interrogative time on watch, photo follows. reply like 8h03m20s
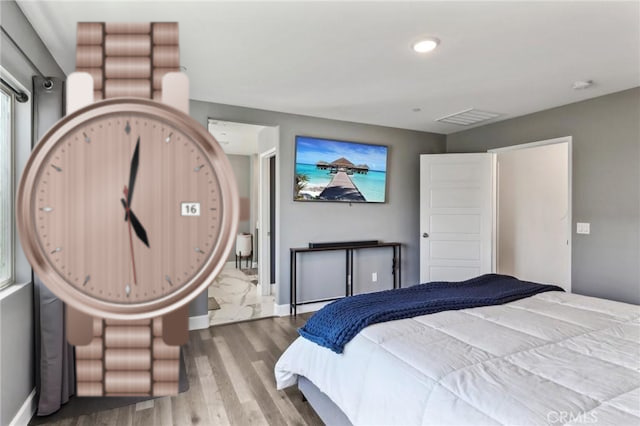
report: 5h01m29s
